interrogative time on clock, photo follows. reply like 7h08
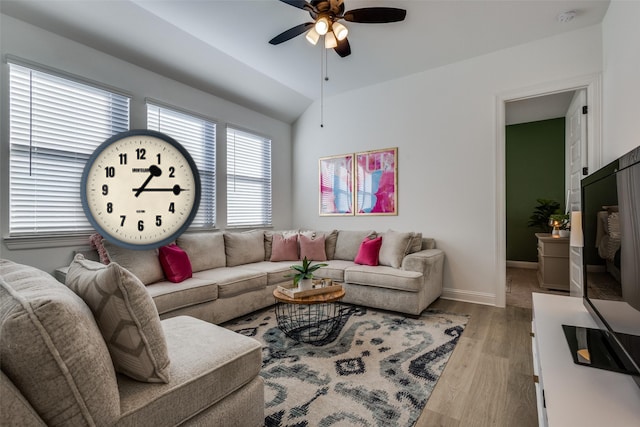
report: 1h15
